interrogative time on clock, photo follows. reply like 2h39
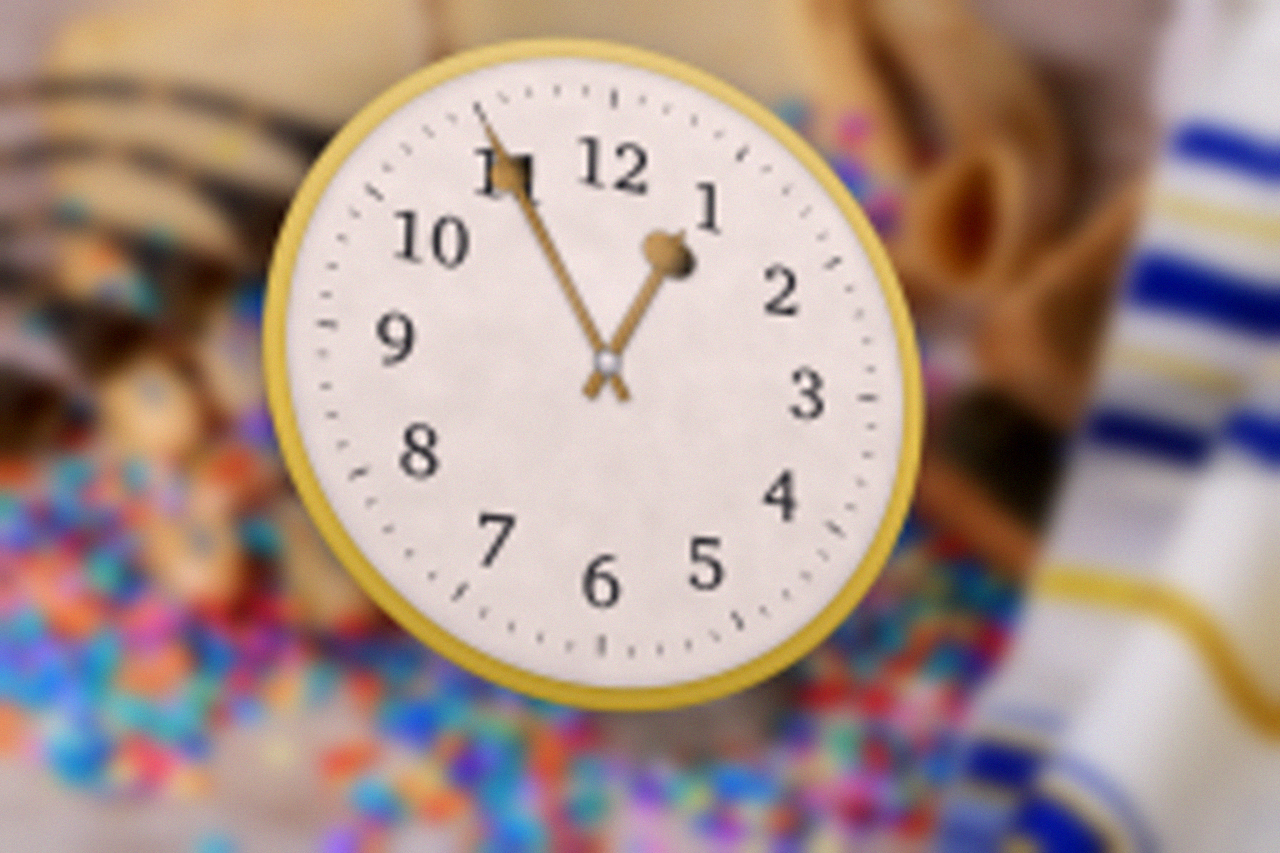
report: 12h55
